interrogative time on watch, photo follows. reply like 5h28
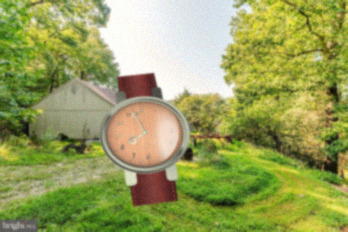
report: 7h57
